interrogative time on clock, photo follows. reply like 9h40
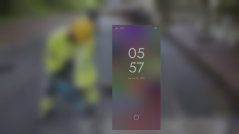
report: 5h57
